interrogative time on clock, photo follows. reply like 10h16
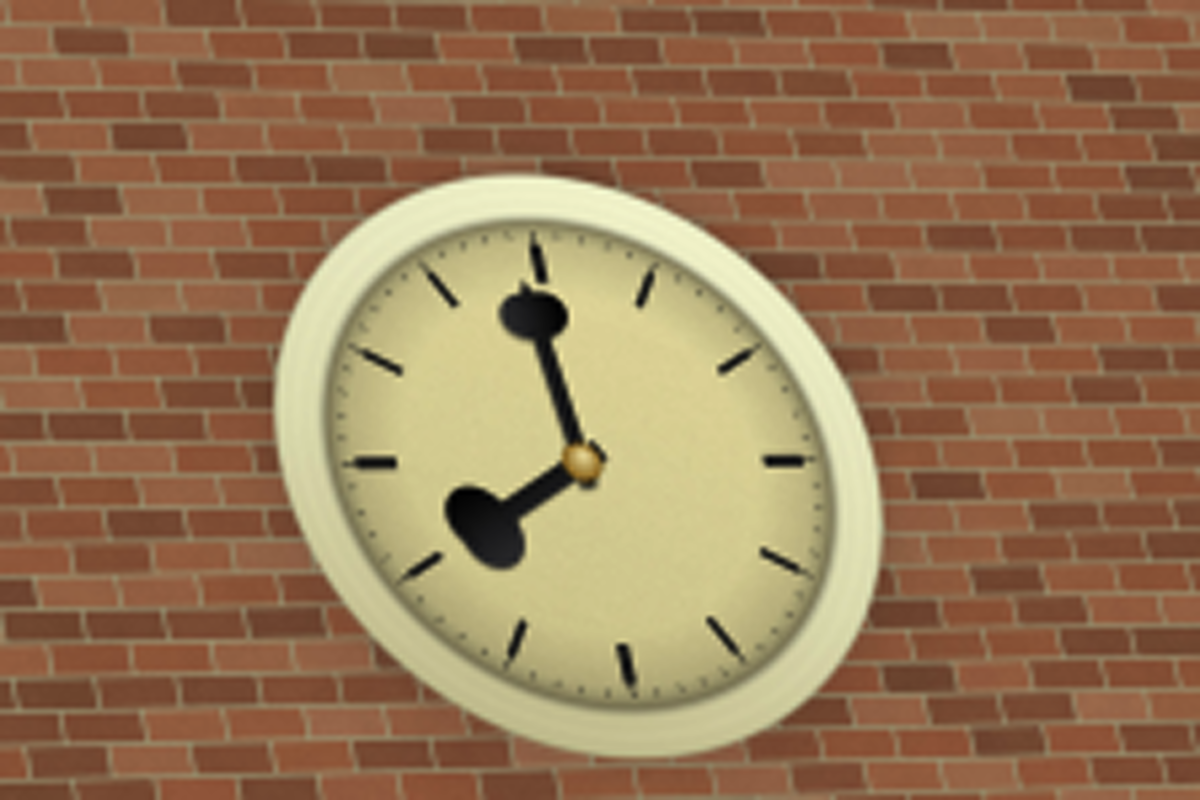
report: 7h59
